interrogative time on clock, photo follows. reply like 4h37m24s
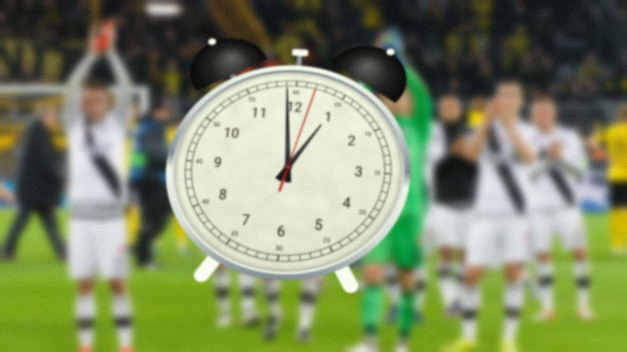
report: 12h59m02s
